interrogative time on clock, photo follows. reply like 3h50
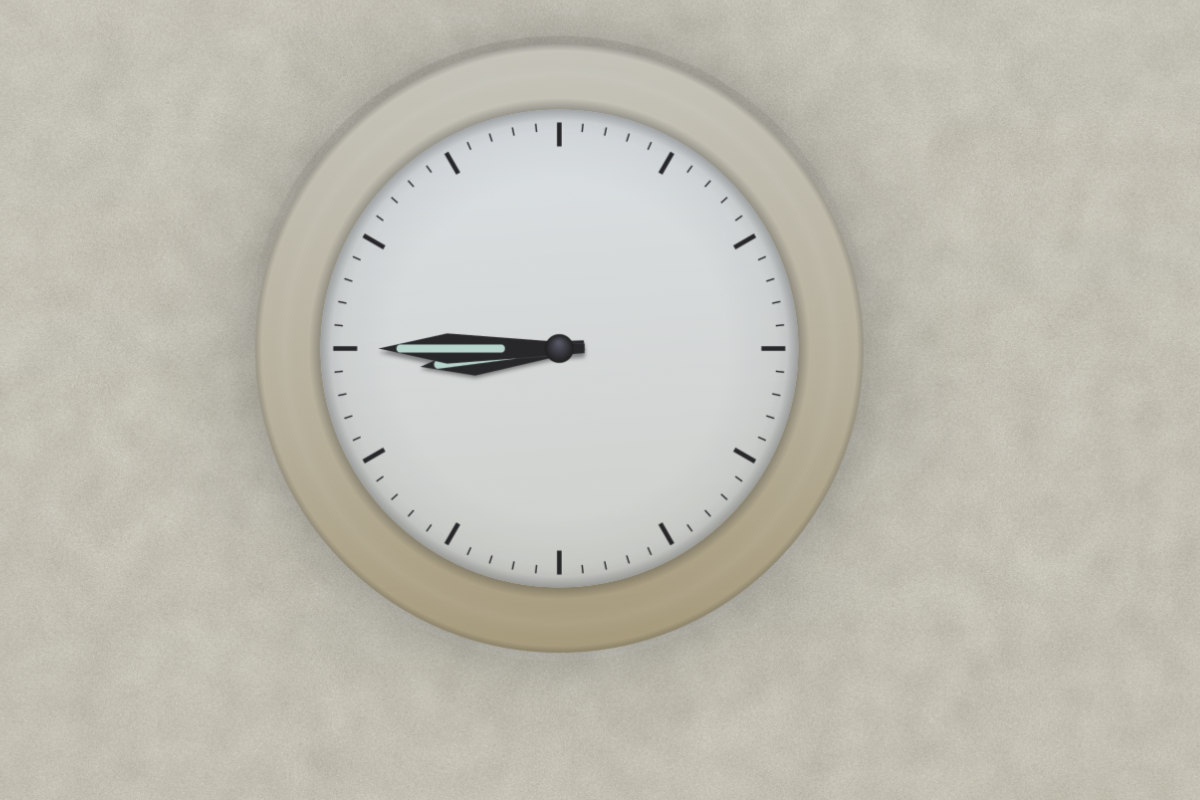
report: 8h45
